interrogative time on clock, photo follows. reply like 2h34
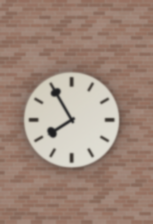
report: 7h55
